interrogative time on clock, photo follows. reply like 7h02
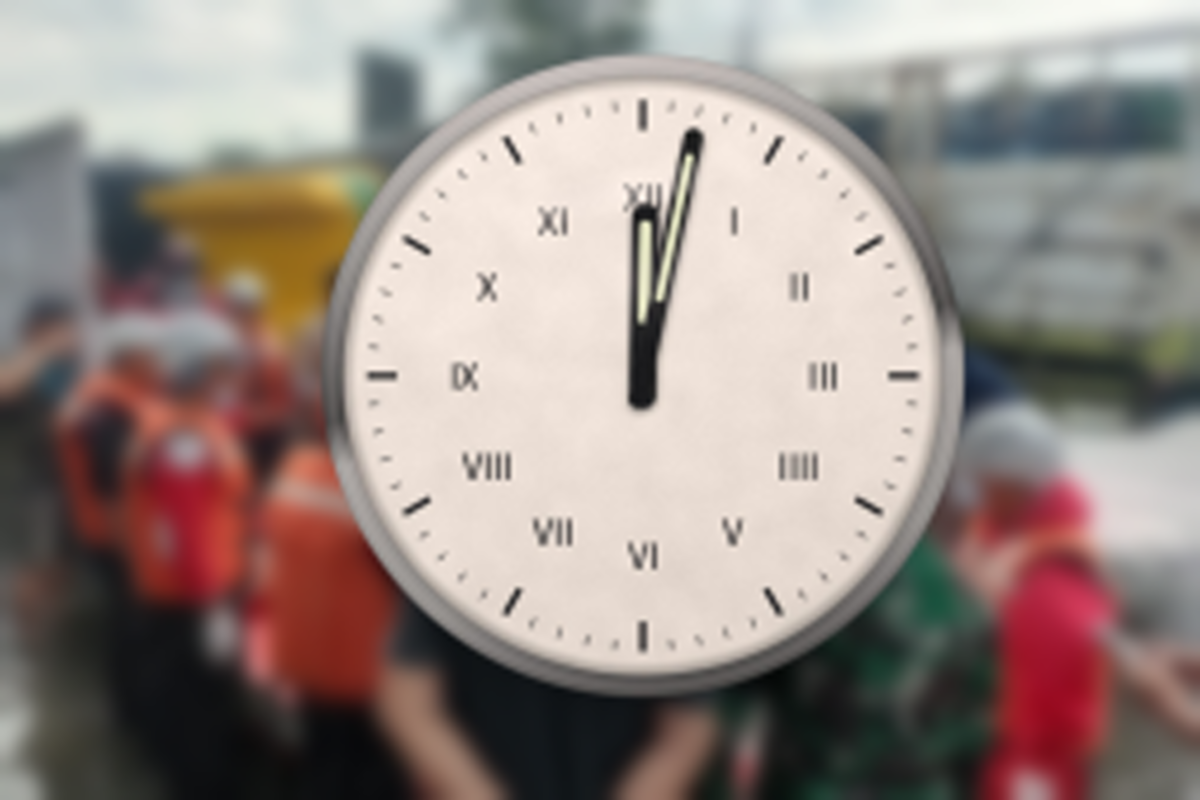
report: 12h02
